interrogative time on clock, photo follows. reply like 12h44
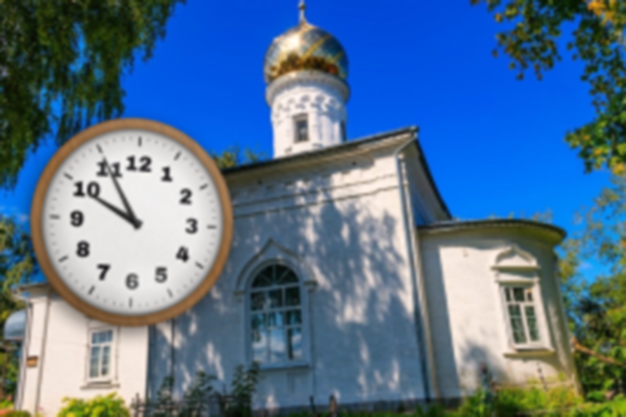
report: 9h55
